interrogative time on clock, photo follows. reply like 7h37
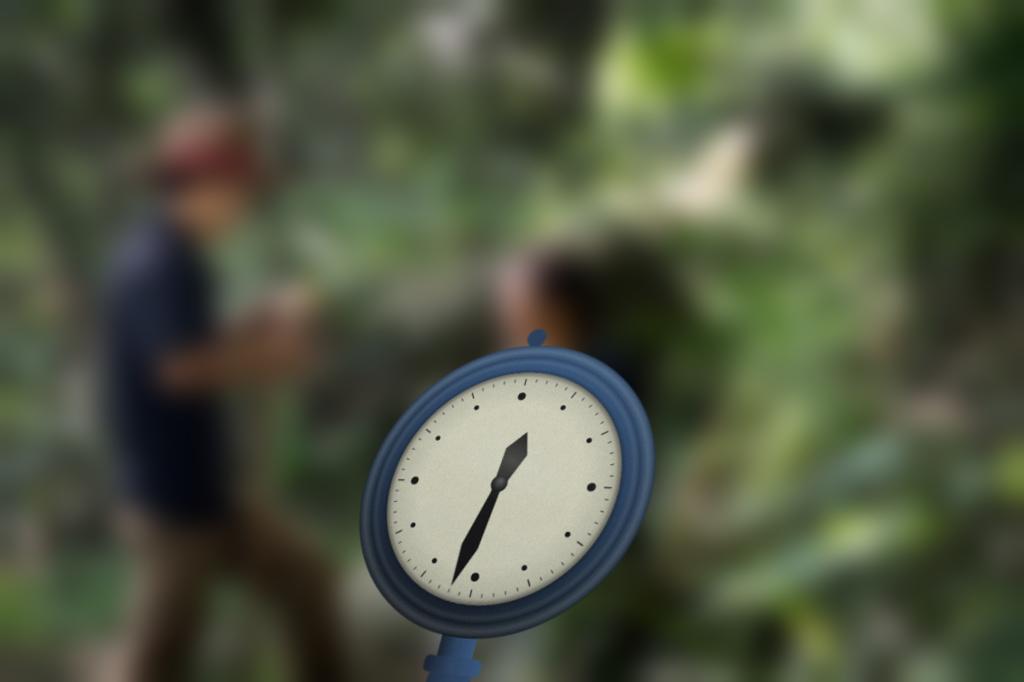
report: 12h32
